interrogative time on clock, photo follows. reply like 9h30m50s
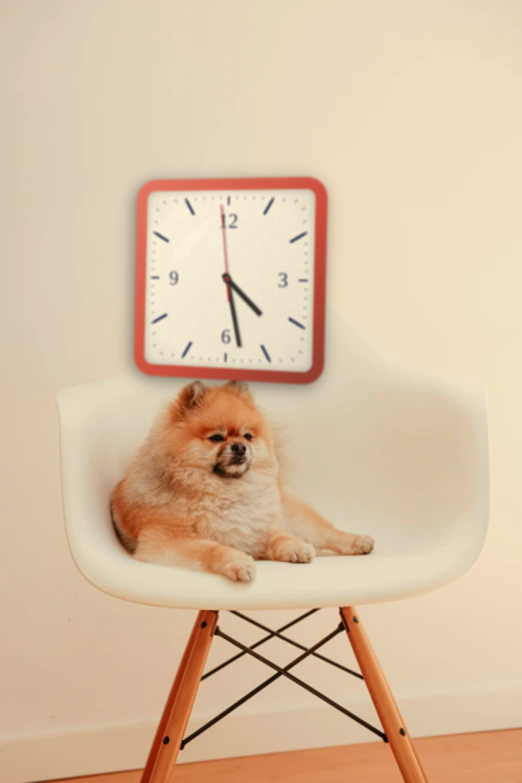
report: 4h27m59s
